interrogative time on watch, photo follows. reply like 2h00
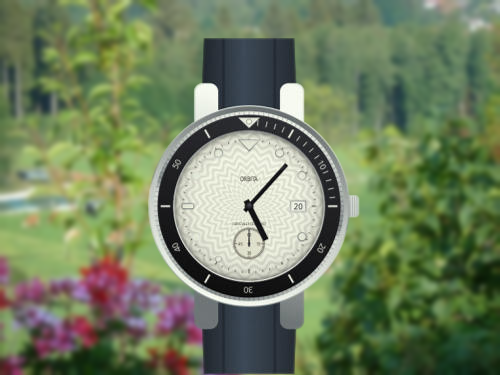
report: 5h07
